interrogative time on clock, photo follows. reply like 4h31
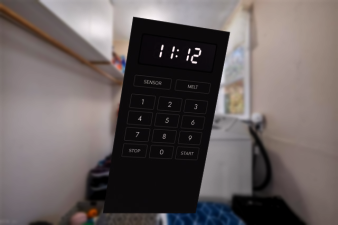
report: 11h12
